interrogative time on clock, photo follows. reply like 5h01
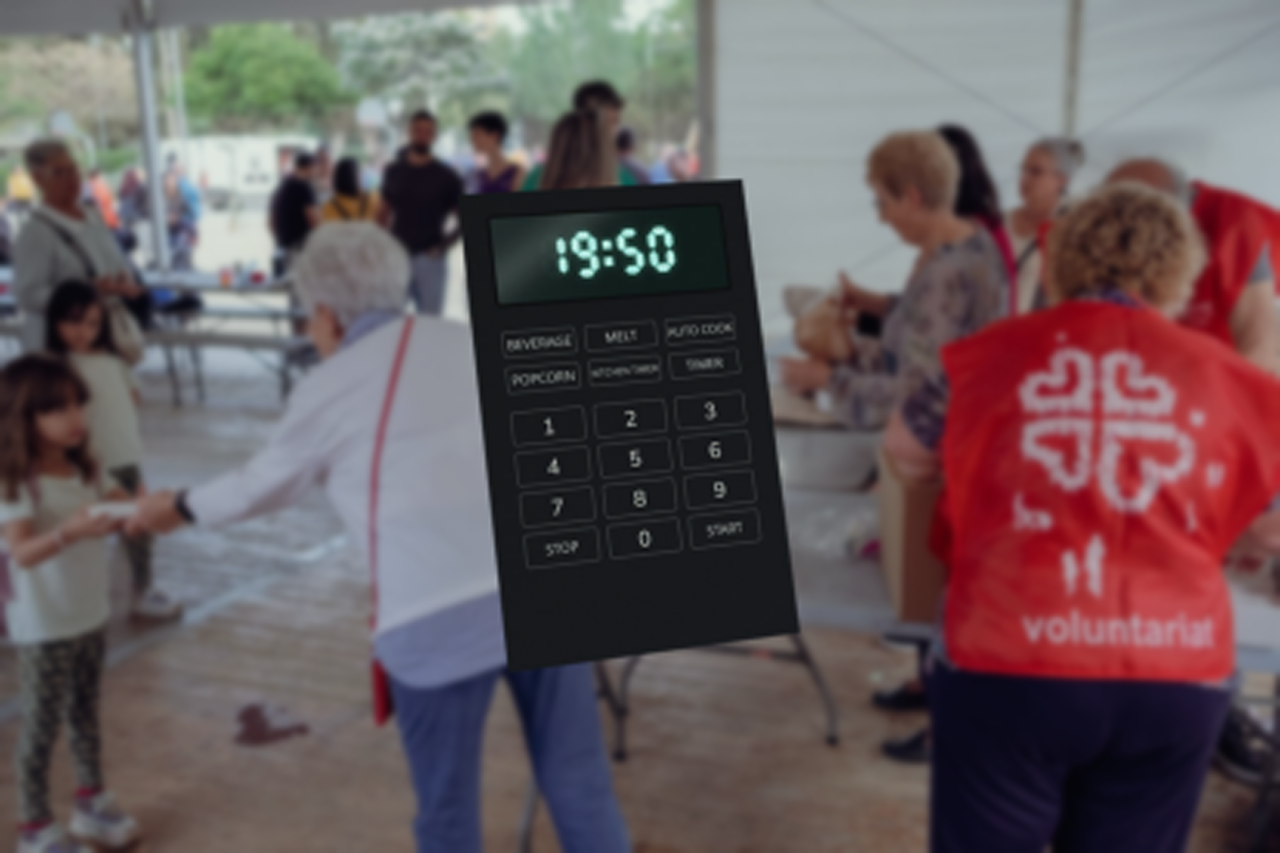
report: 19h50
